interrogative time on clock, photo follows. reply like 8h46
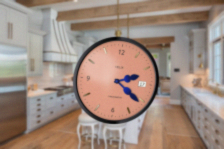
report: 2h21
